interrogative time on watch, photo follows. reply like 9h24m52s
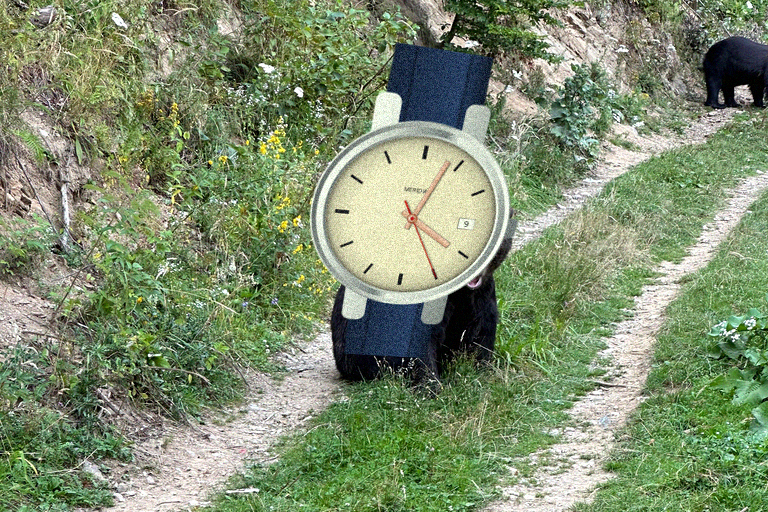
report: 4h03m25s
